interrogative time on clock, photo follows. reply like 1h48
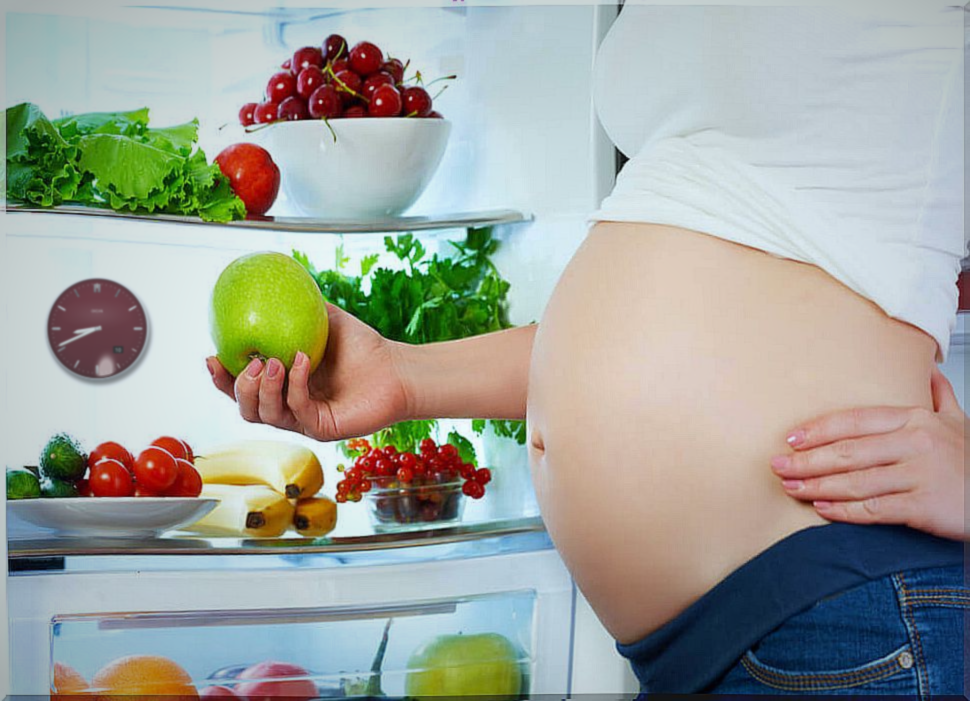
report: 8h41
